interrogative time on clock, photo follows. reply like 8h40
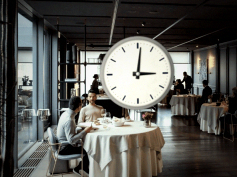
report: 3h01
